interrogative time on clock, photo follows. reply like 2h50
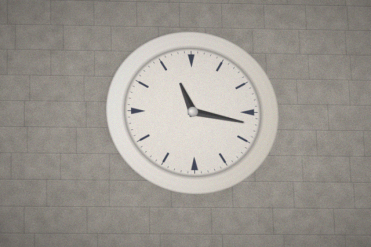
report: 11h17
